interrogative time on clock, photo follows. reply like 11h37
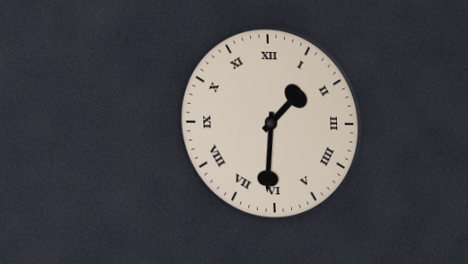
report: 1h31
